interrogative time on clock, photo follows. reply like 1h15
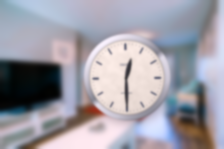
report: 12h30
